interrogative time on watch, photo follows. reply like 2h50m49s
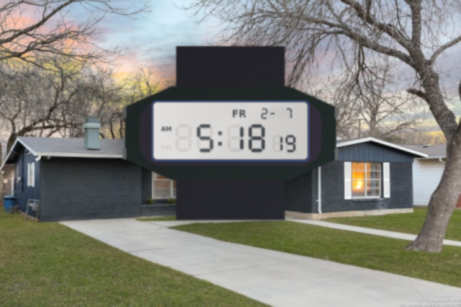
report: 5h18m19s
